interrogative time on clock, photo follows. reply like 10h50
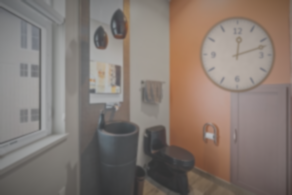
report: 12h12
